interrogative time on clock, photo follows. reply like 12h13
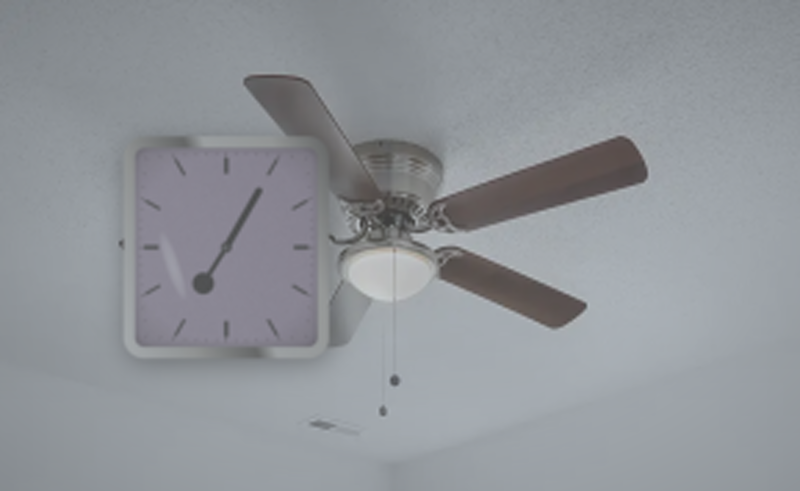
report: 7h05
